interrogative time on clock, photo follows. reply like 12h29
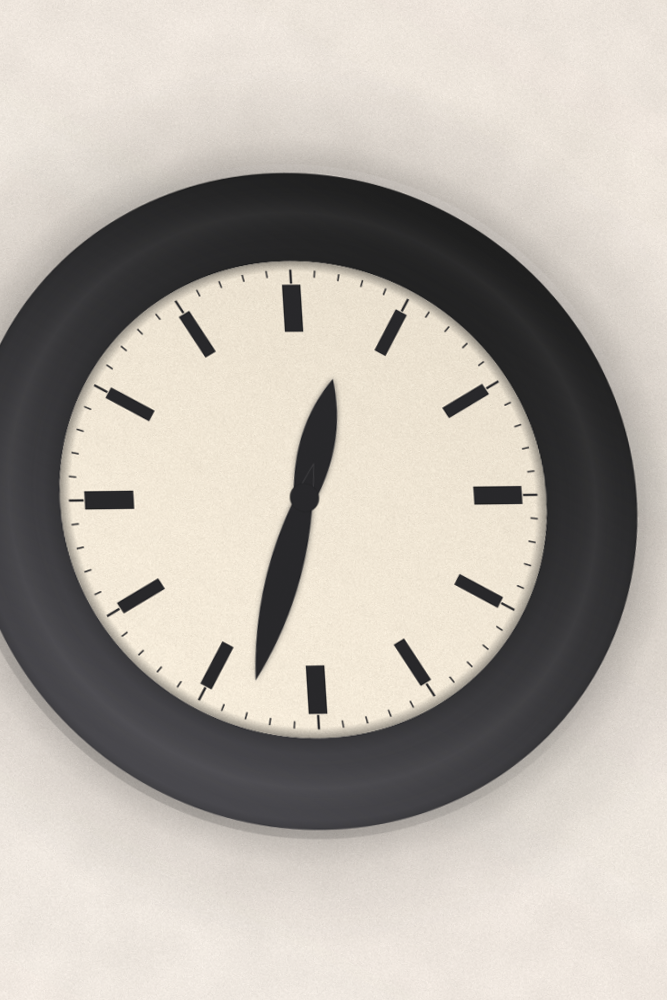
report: 12h33
